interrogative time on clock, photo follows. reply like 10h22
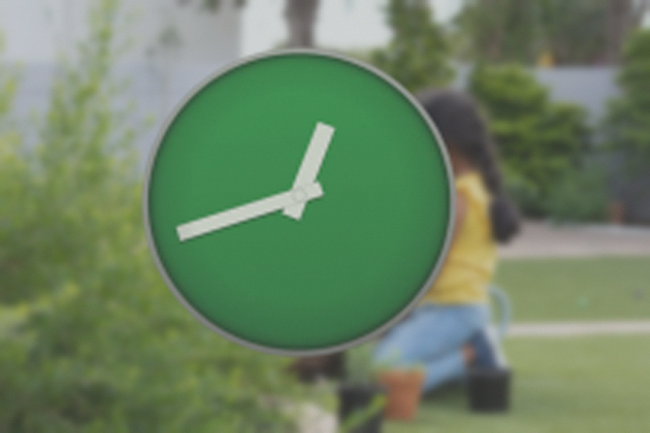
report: 12h42
